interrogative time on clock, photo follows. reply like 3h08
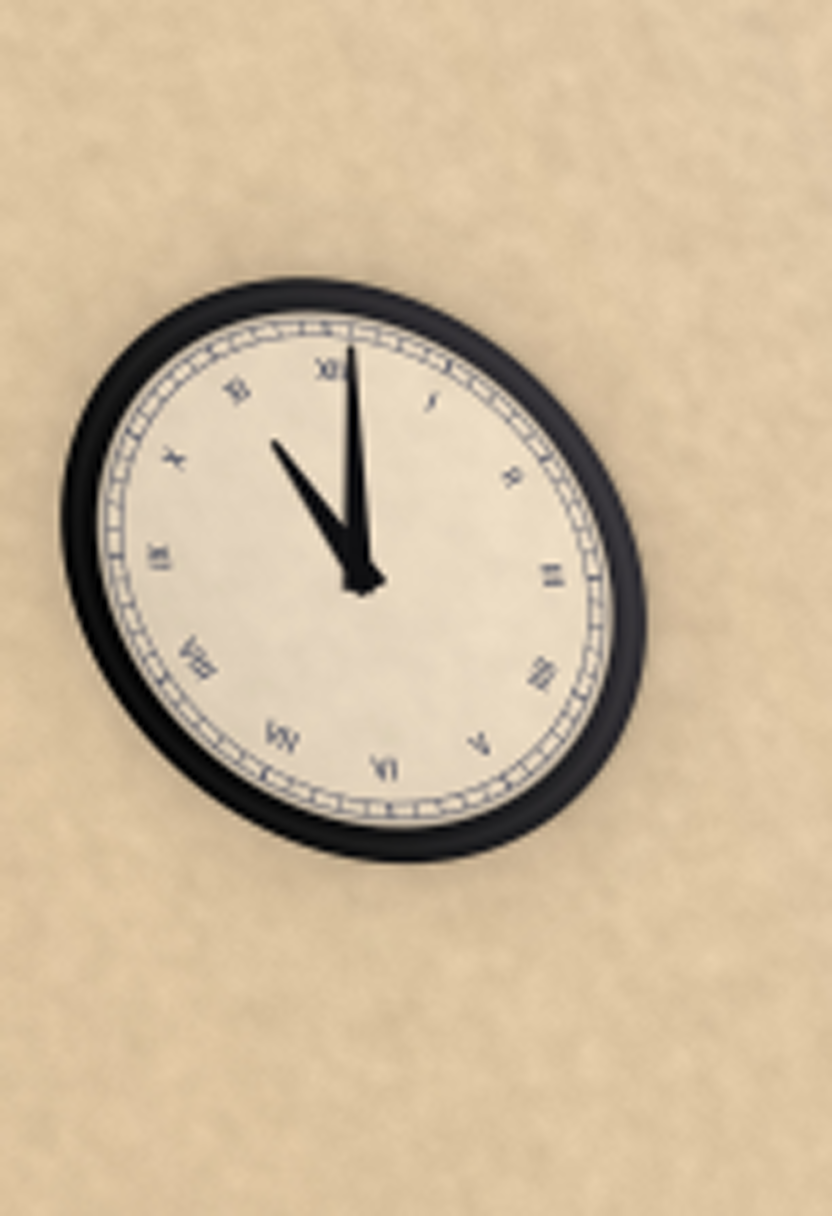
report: 11h01
